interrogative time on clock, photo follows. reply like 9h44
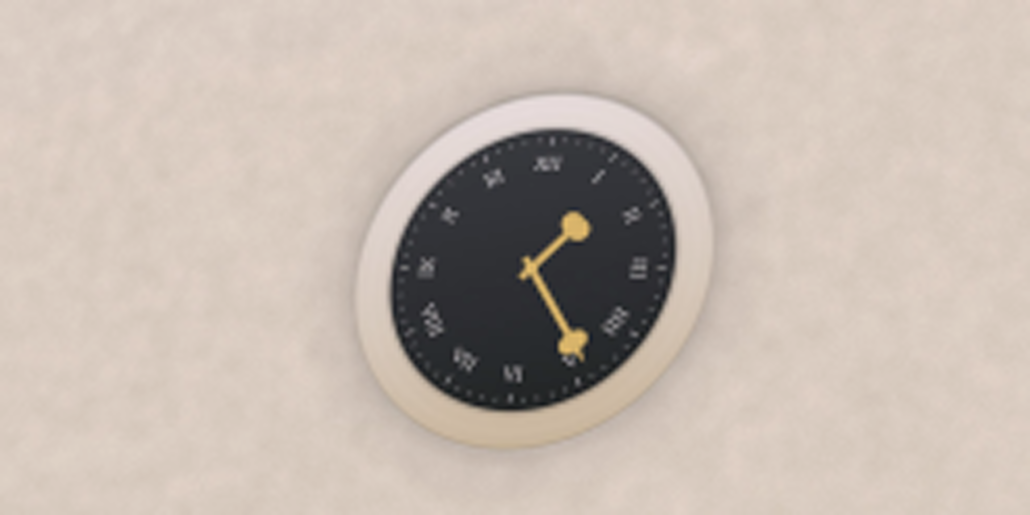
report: 1h24
